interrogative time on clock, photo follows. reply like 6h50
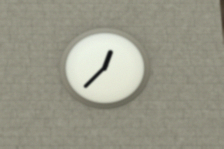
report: 12h37
